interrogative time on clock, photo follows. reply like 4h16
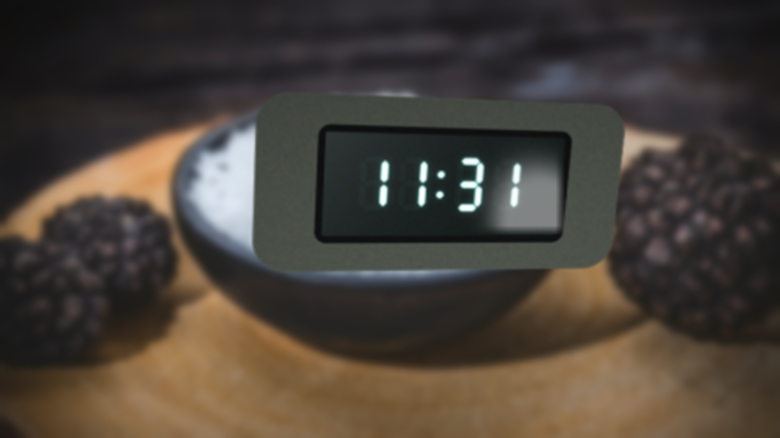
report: 11h31
